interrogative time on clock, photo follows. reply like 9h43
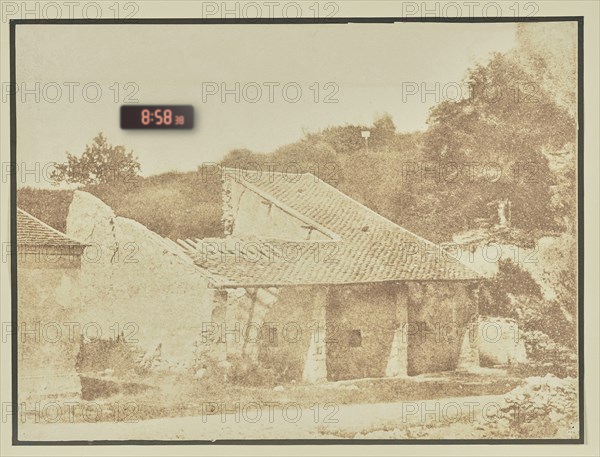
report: 8h58
